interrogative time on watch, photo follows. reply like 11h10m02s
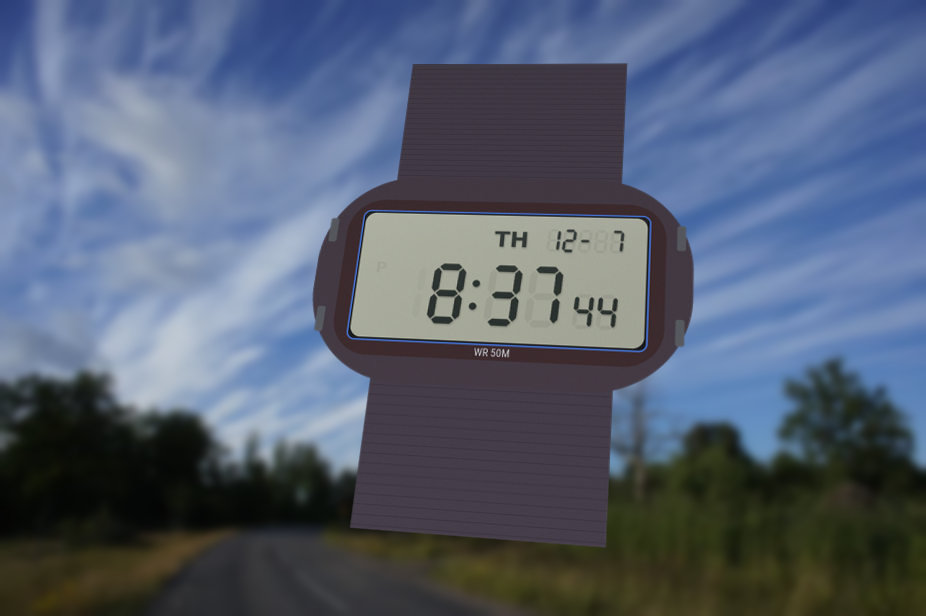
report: 8h37m44s
